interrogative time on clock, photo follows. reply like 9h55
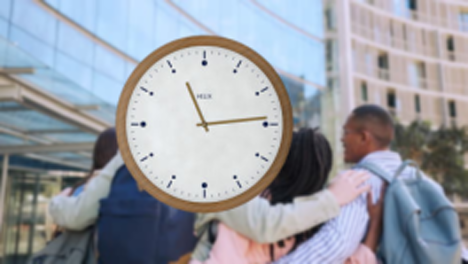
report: 11h14
